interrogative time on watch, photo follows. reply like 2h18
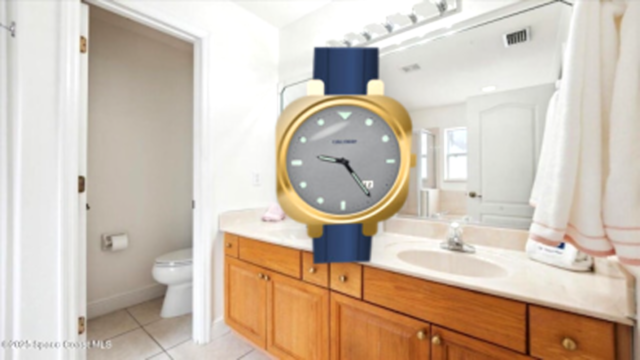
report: 9h24
